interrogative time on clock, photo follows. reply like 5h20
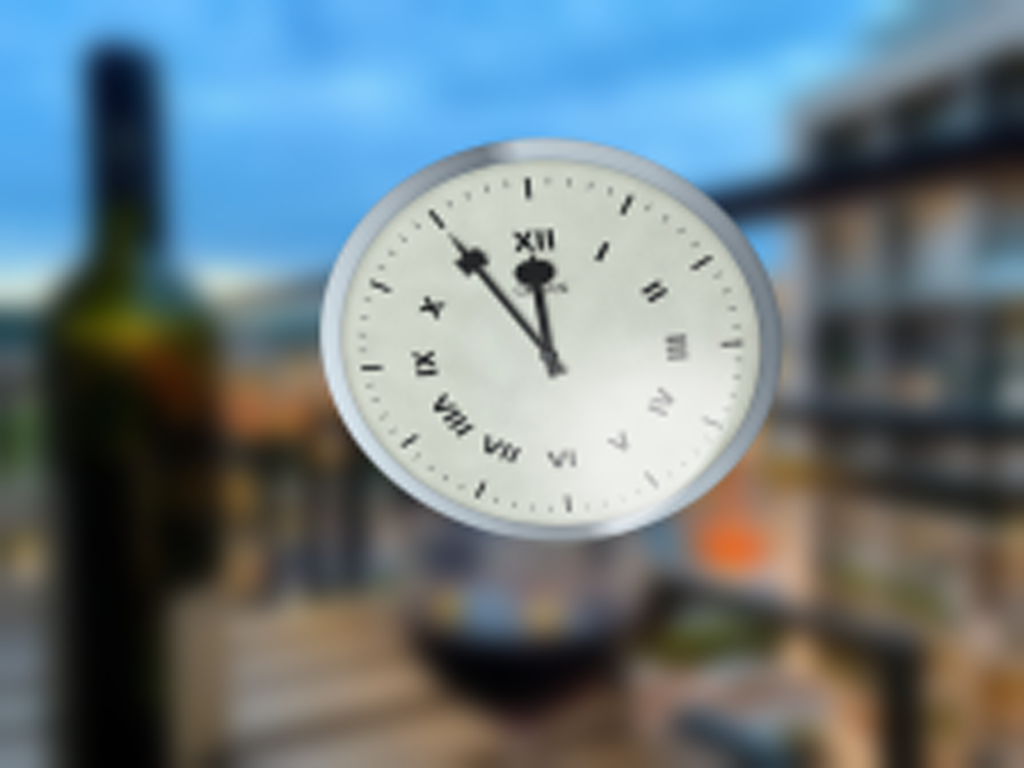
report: 11h55
